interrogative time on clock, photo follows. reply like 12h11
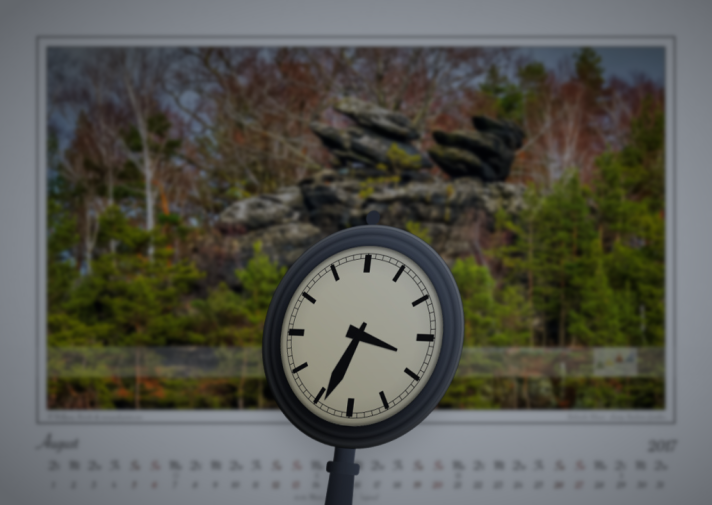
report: 3h34
